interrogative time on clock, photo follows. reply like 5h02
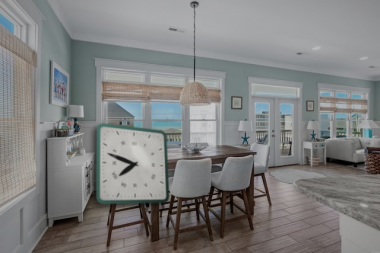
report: 7h48
